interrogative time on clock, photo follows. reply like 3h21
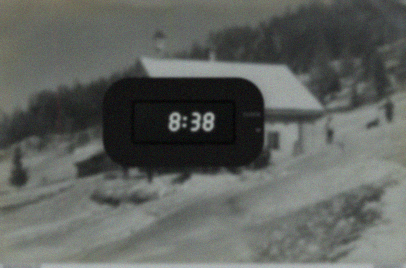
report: 8h38
